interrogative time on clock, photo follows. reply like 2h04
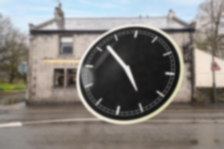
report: 4h52
